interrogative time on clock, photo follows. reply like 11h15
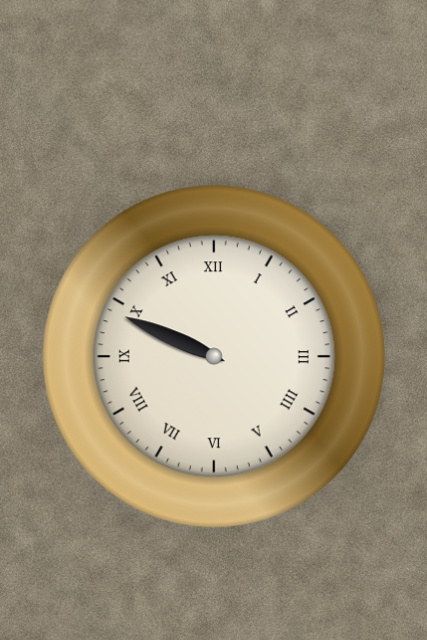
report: 9h49
